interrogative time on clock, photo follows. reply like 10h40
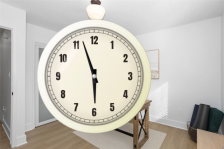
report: 5h57
